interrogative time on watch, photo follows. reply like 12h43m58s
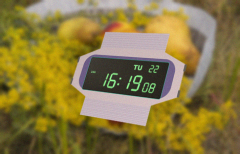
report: 16h19m08s
